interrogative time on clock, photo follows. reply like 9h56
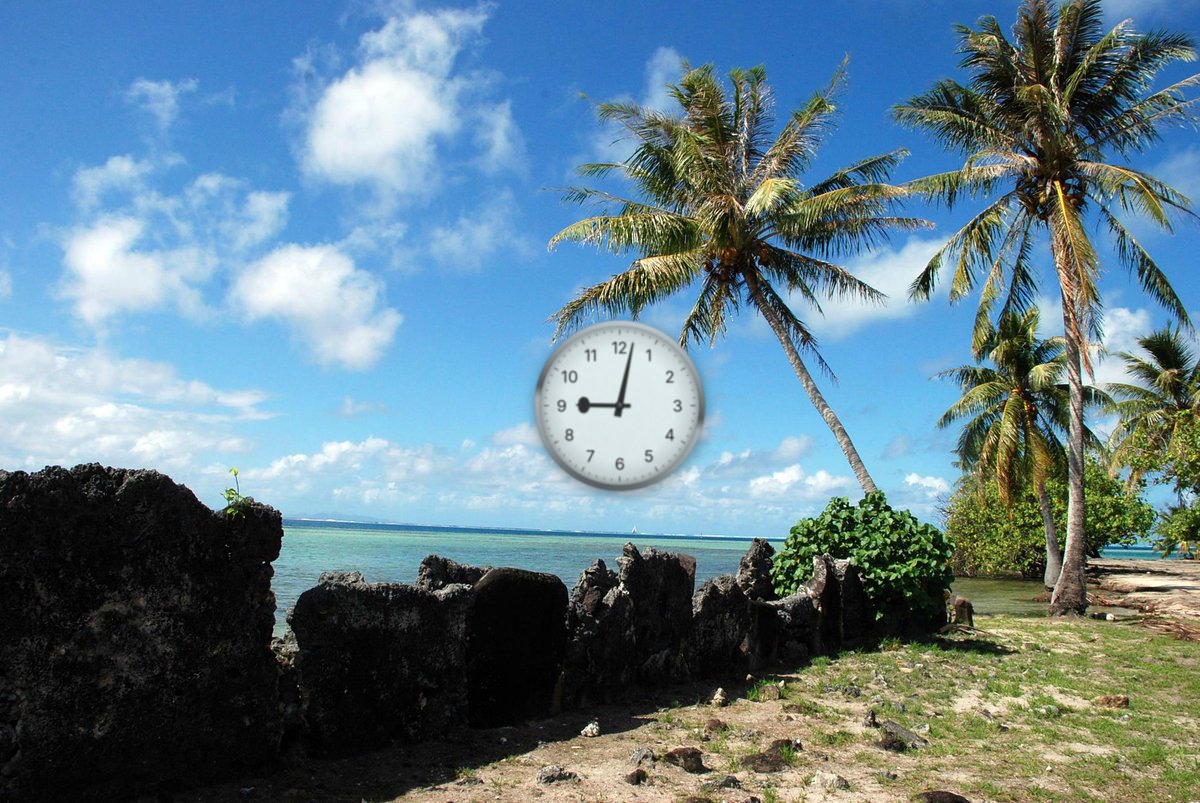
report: 9h02
